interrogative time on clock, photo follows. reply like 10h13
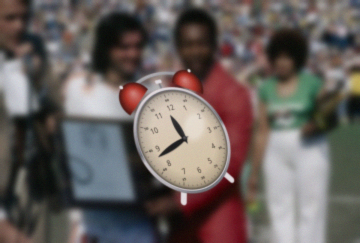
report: 11h43
